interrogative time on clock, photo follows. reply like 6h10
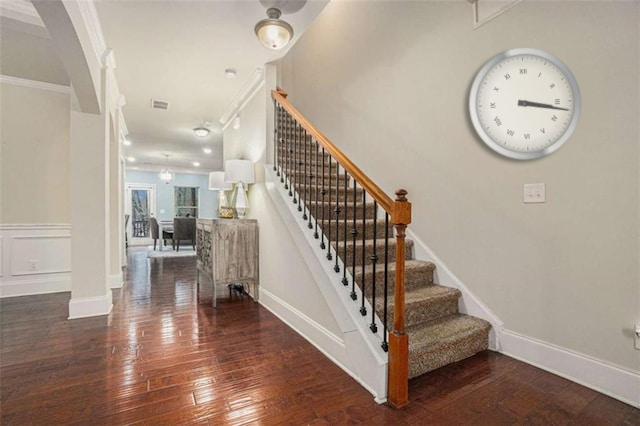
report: 3h17
